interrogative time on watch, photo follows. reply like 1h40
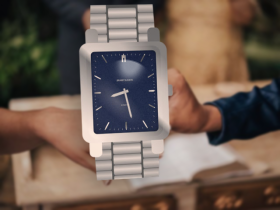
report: 8h28
